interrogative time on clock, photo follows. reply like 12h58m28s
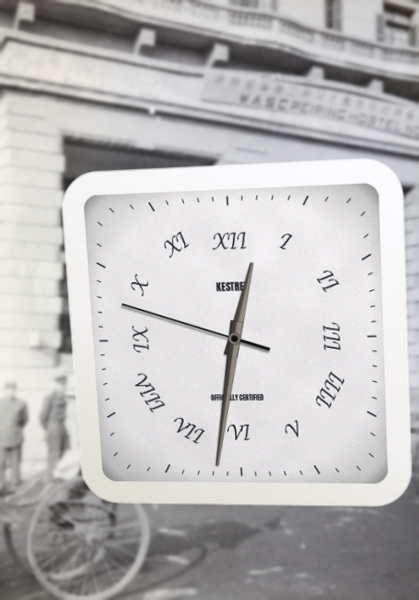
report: 12h31m48s
